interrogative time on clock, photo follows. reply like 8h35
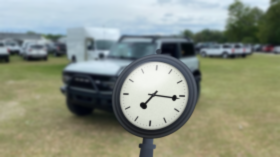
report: 7h16
